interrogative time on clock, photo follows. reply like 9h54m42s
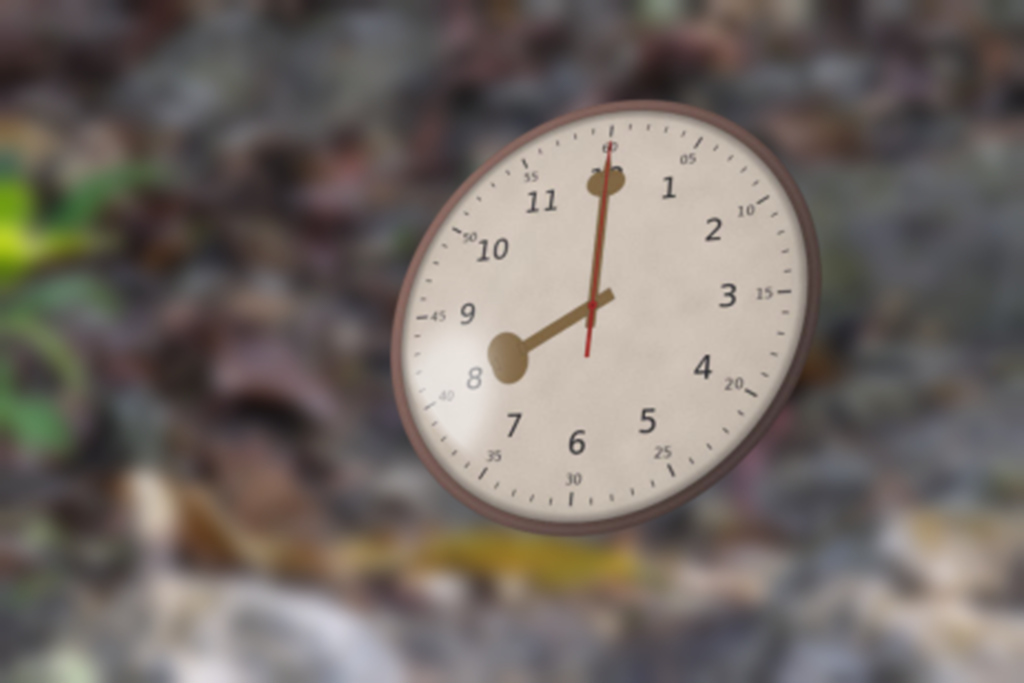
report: 8h00m00s
